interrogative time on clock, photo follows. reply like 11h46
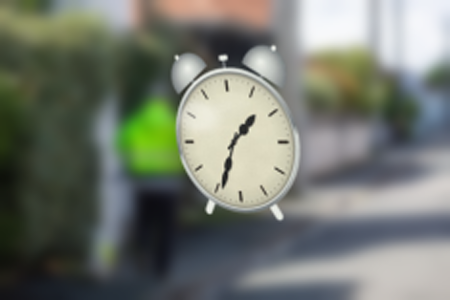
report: 1h34
